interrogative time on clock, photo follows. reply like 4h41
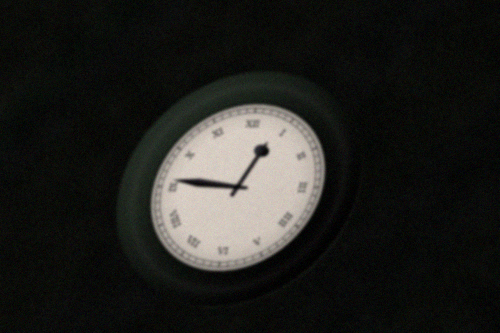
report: 12h46
